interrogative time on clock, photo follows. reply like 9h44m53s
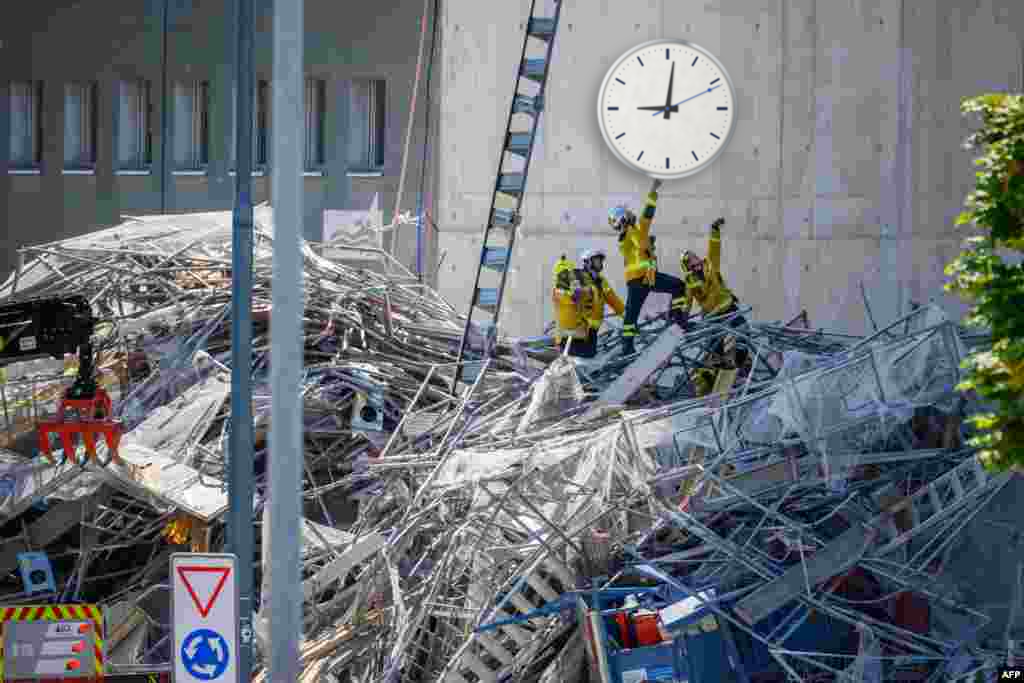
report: 9h01m11s
